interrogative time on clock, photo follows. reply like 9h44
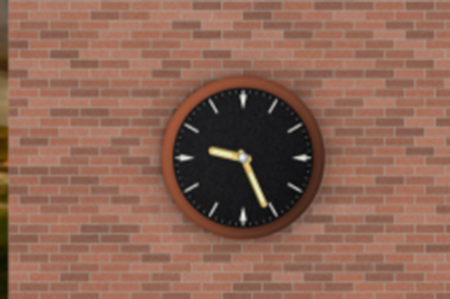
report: 9h26
